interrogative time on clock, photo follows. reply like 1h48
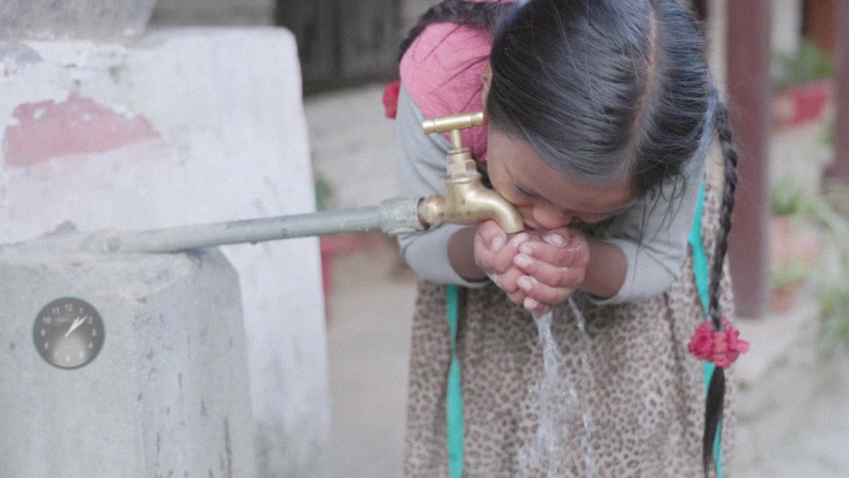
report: 1h08
